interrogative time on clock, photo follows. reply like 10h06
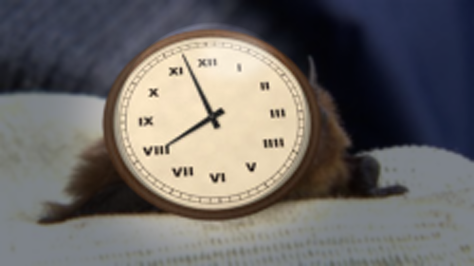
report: 7h57
